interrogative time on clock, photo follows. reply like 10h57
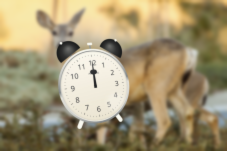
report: 12h00
